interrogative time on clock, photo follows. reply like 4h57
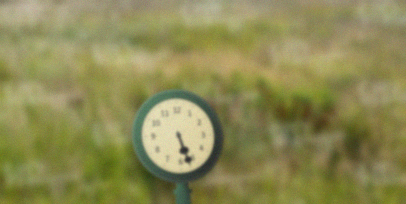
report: 5h27
